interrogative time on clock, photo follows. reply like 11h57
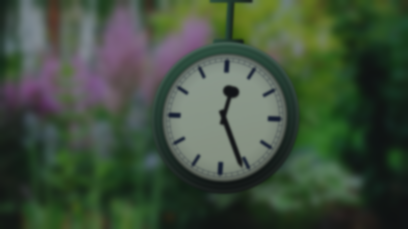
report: 12h26
